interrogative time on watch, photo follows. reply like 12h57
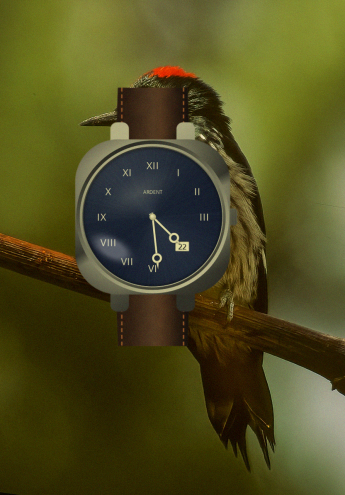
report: 4h29
